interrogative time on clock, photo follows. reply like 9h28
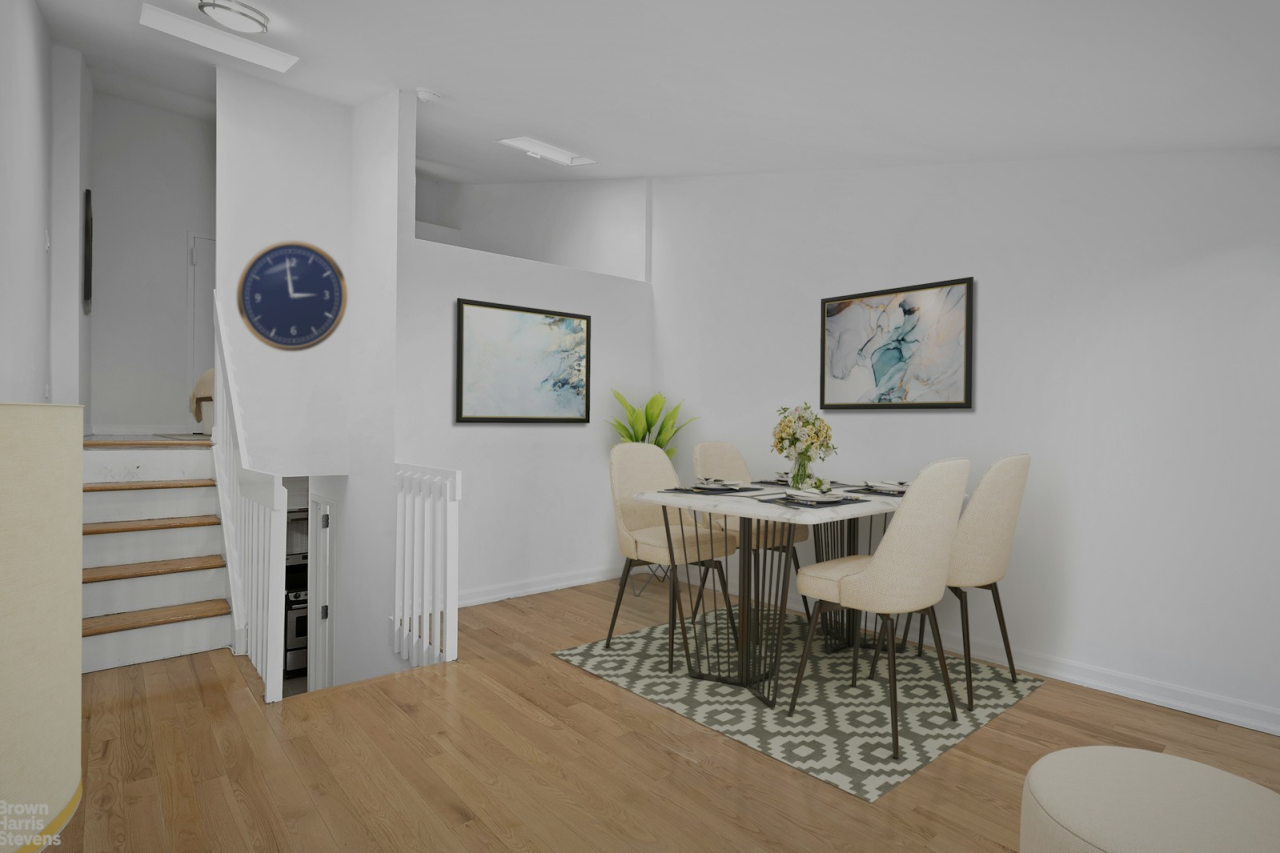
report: 2h59
